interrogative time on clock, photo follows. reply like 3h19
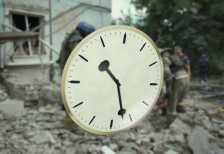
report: 10h27
